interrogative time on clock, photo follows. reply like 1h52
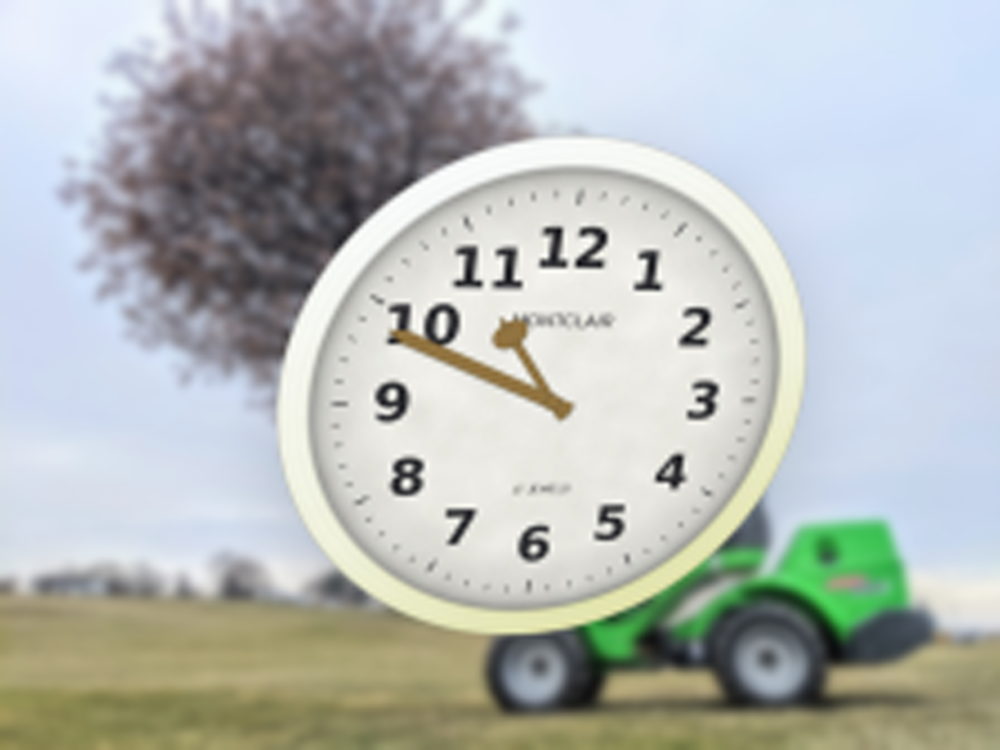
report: 10h49
